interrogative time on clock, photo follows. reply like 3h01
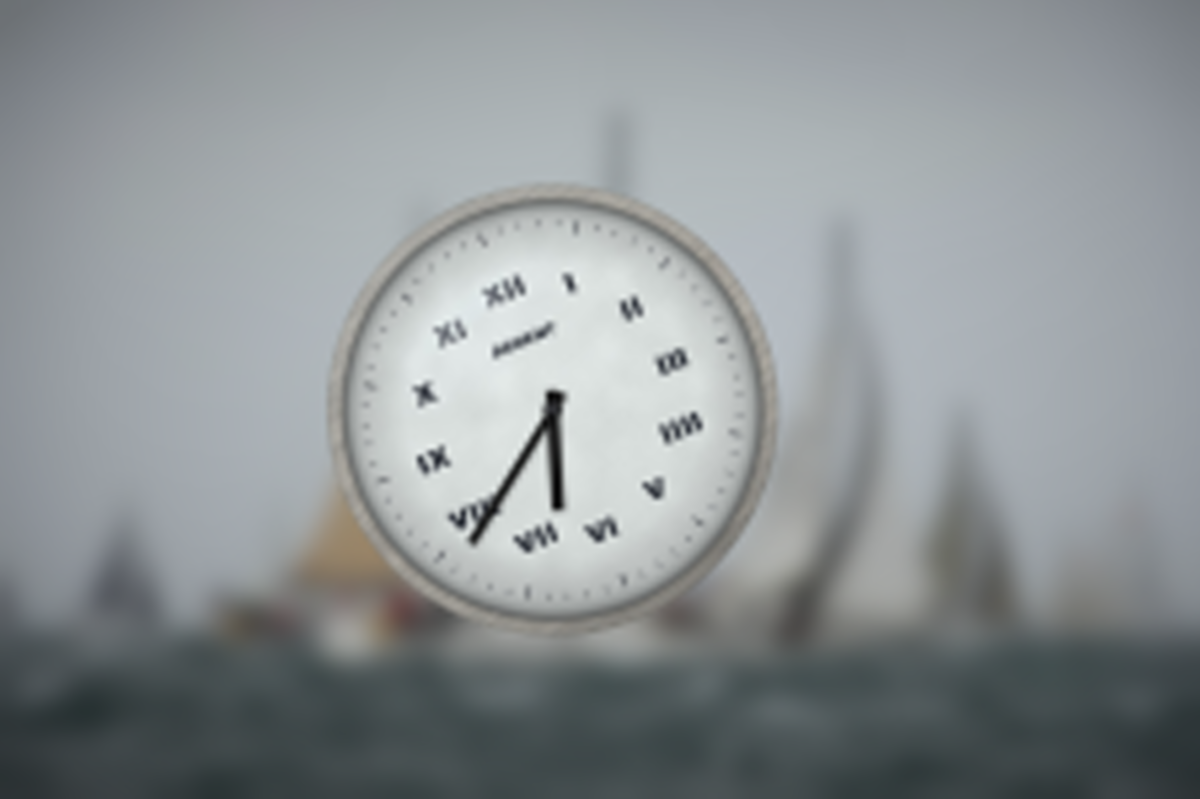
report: 6h39
